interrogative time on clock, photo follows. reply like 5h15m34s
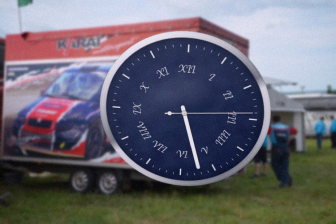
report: 5h27m14s
